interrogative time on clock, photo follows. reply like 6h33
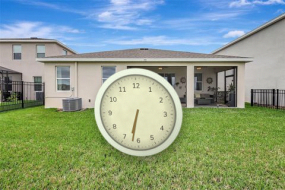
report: 6h32
